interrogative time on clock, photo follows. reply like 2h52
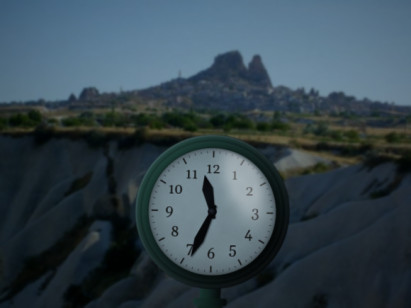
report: 11h34
